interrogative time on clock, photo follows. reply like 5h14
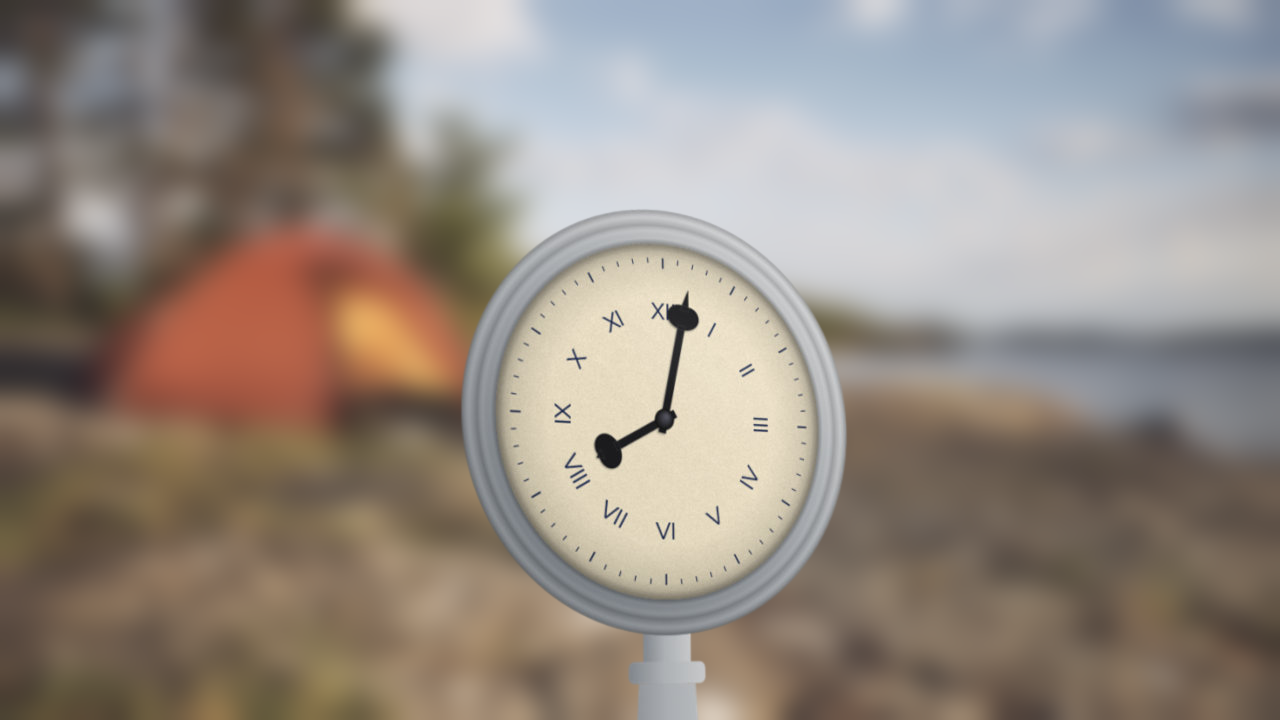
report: 8h02
